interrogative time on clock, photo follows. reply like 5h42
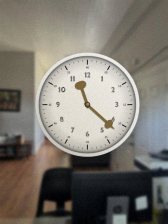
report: 11h22
